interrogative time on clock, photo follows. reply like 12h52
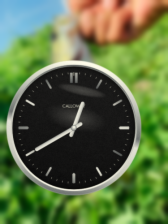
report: 12h40
